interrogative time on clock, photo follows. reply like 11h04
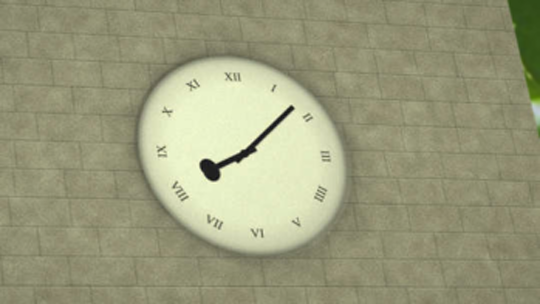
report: 8h08
